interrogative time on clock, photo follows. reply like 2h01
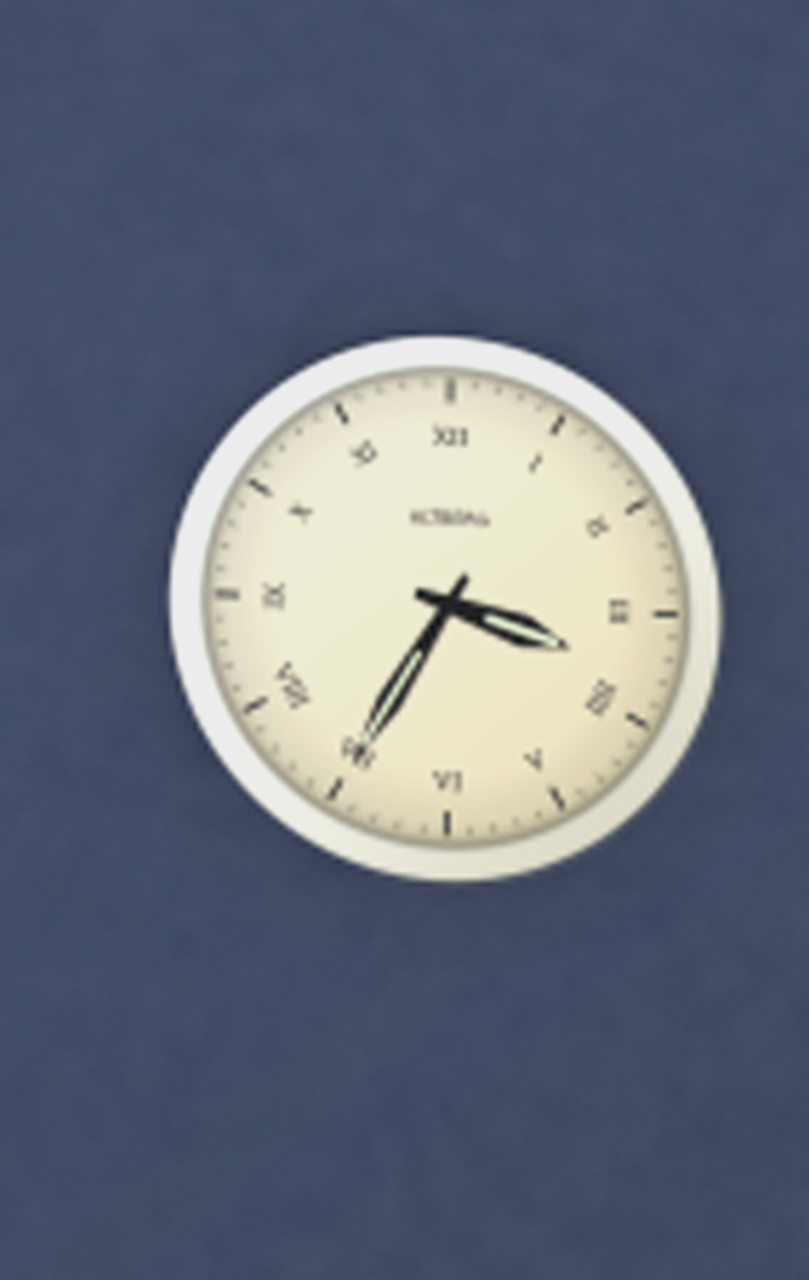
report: 3h35
